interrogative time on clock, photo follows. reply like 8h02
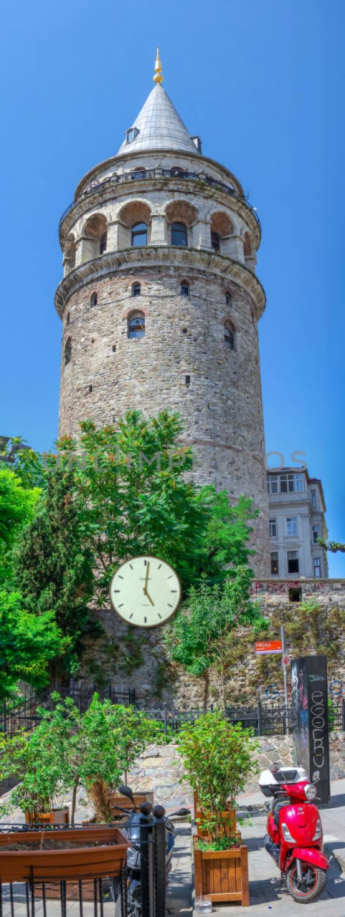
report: 5h01
